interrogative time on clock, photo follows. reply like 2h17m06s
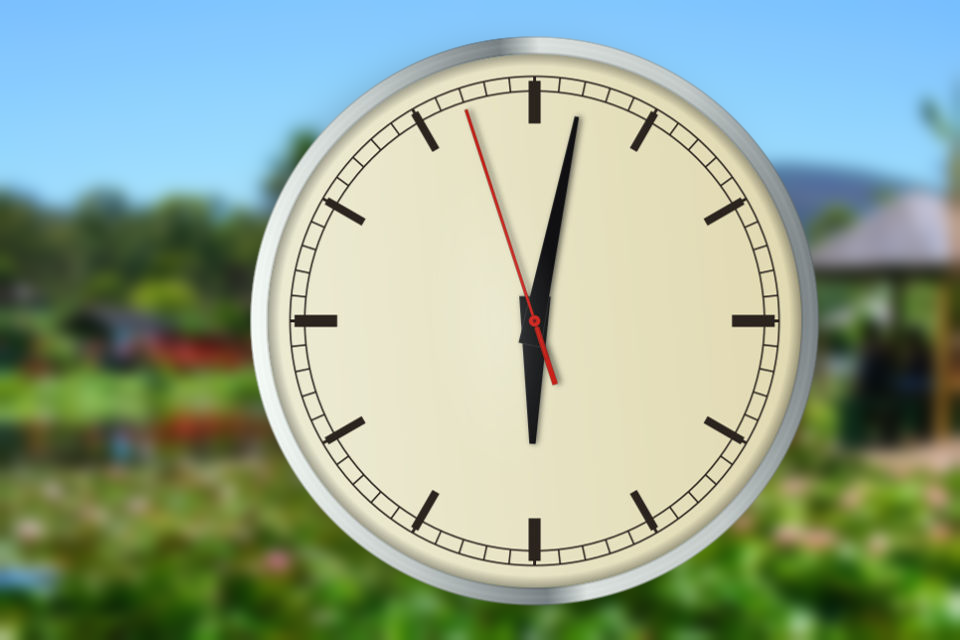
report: 6h01m57s
